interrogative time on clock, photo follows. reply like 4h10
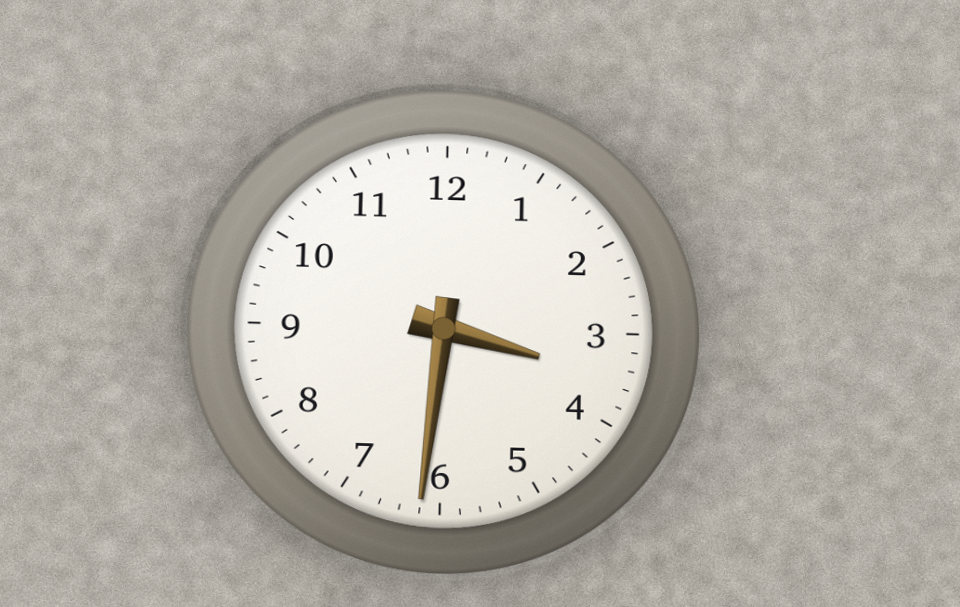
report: 3h31
